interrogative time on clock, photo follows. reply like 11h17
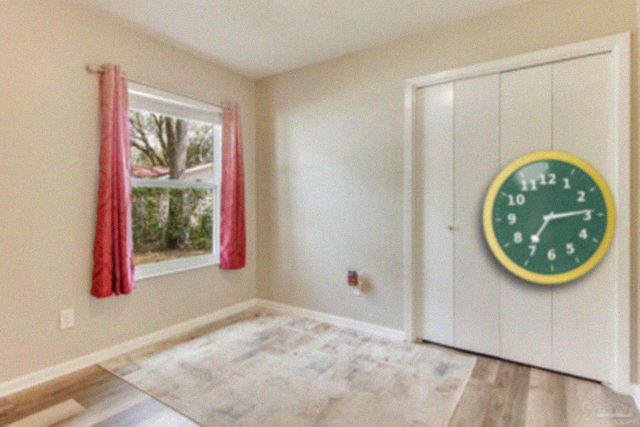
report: 7h14
